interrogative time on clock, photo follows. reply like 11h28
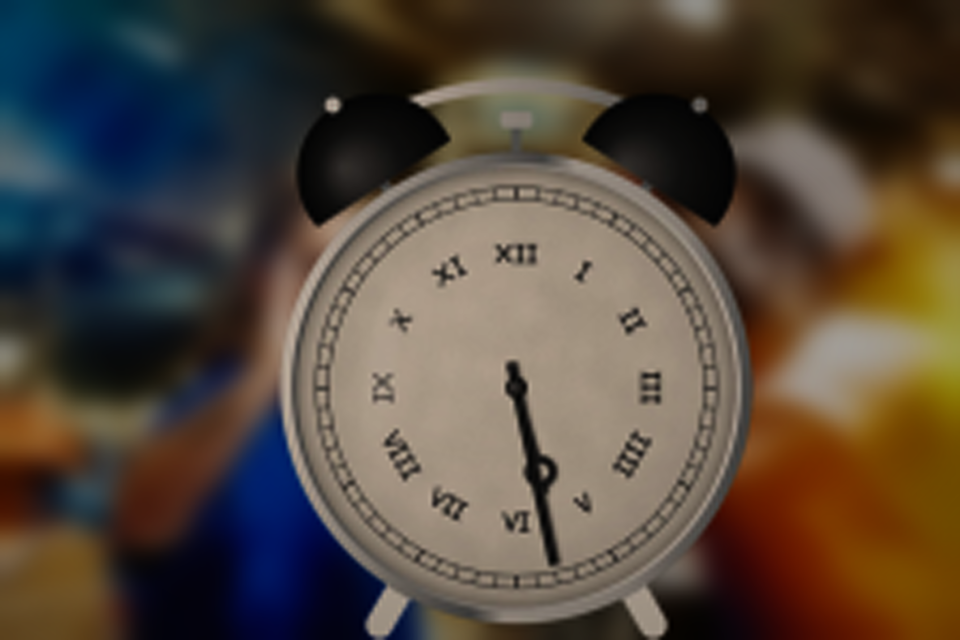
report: 5h28
